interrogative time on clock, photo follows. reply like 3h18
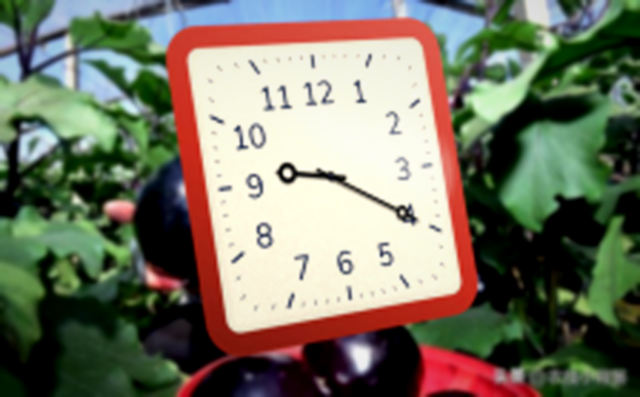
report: 9h20
